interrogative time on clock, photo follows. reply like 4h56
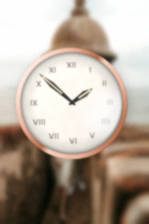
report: 1h52
